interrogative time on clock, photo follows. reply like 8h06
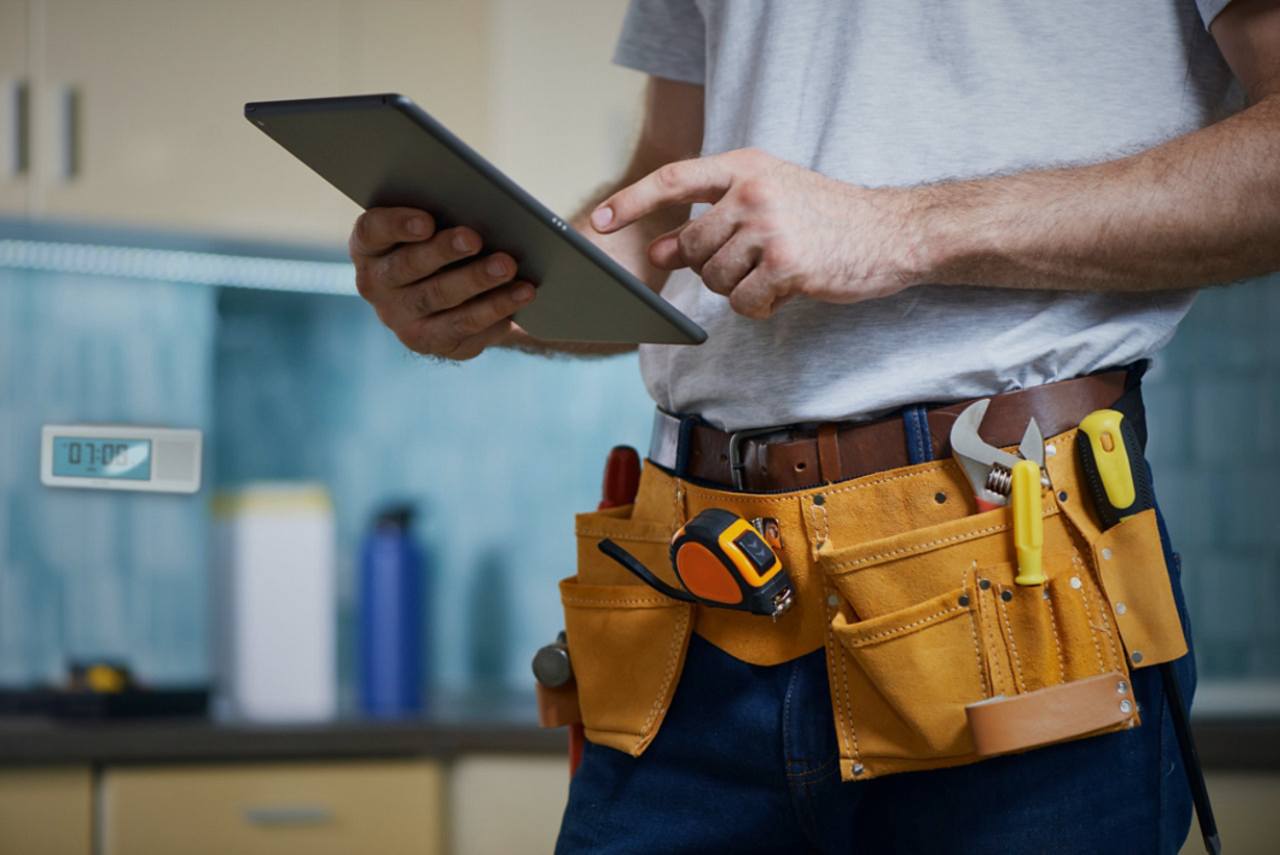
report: 7h08
